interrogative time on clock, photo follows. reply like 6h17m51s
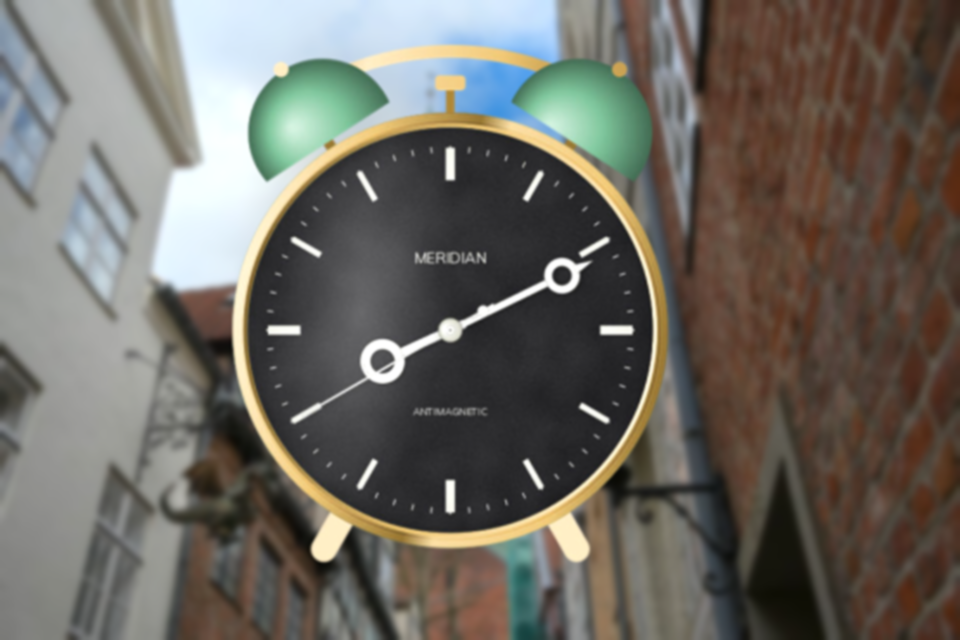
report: 8h10m40s
